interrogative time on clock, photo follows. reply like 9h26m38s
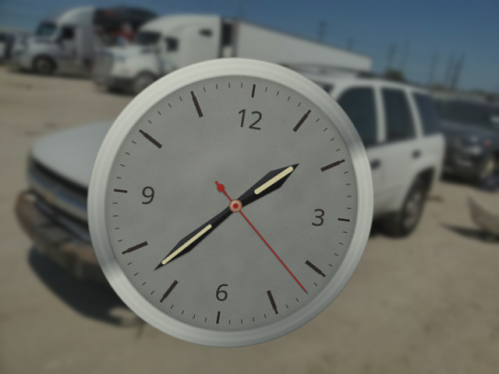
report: 1h37m22s
